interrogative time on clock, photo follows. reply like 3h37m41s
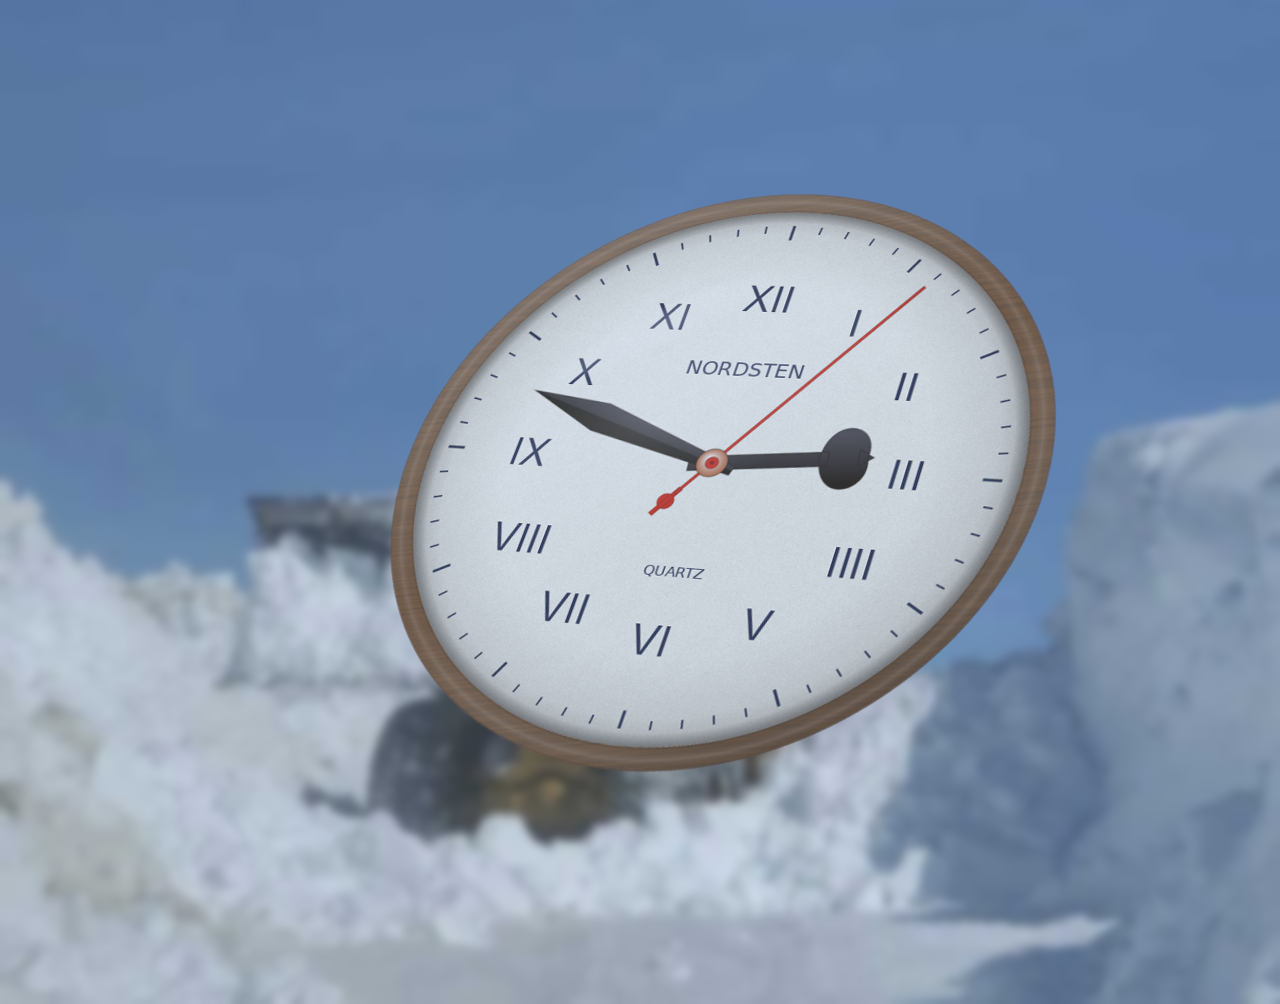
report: 2h48m06s
